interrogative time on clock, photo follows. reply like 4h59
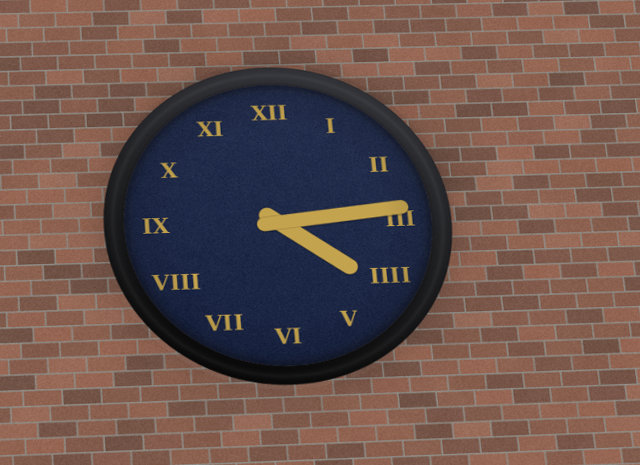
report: 4h14
